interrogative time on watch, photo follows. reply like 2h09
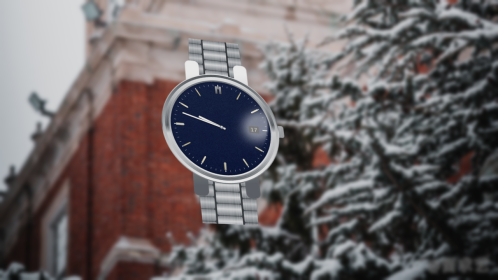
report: 9h48
